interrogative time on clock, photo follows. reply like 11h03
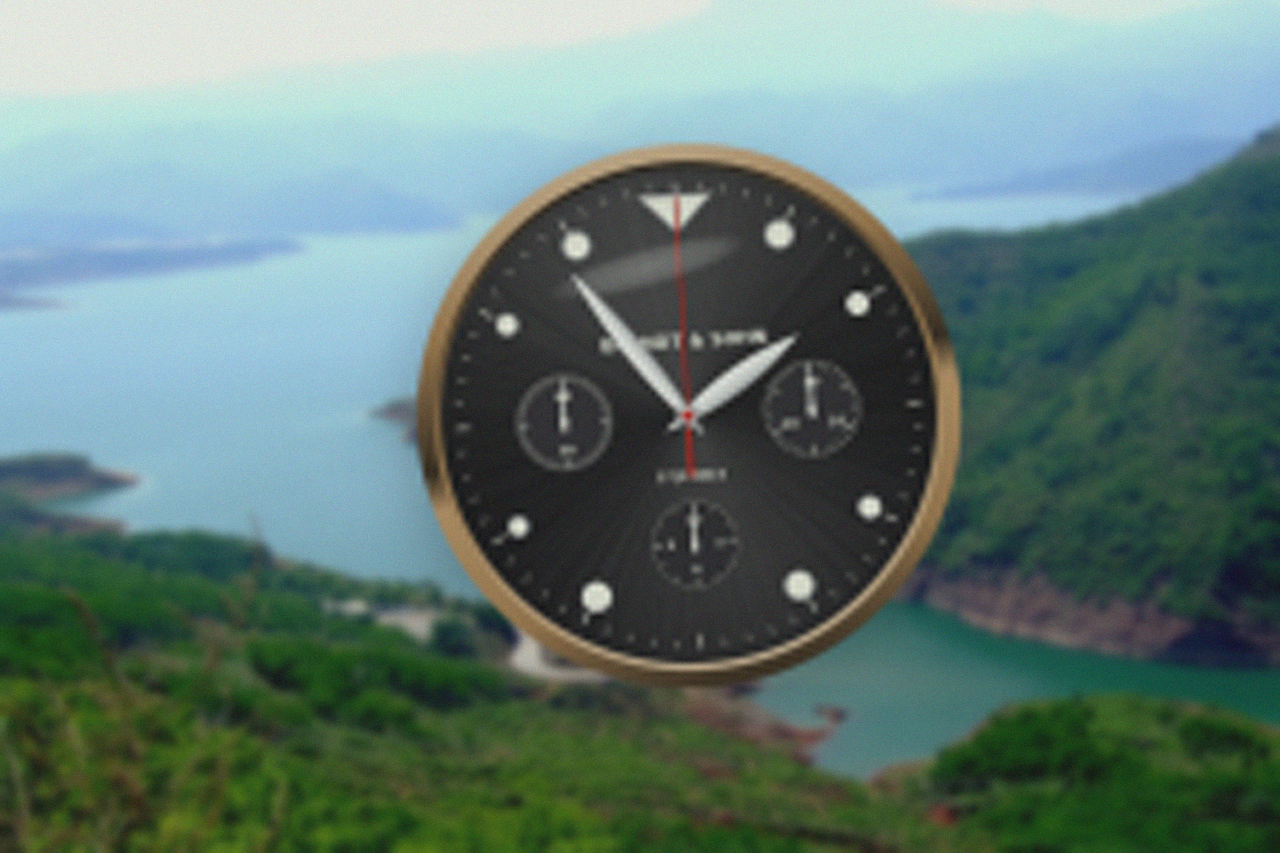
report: 1h54
